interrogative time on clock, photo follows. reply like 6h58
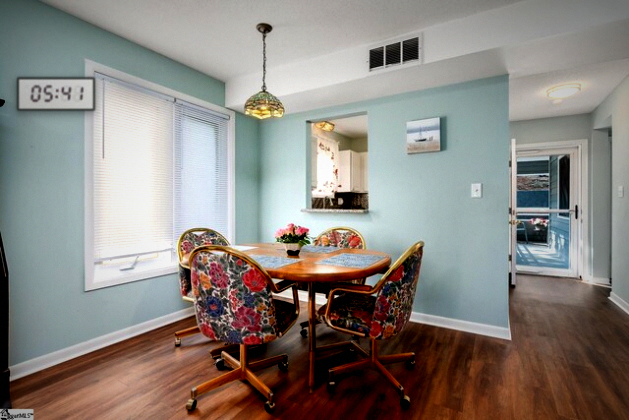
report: 5h41
